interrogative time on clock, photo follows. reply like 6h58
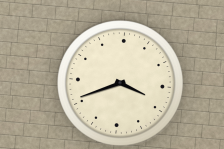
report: 3h41
